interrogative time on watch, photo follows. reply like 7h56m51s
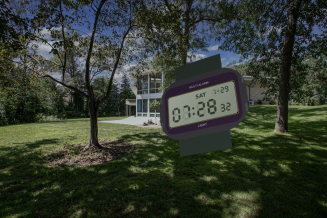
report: 7h28m32s
